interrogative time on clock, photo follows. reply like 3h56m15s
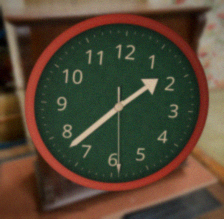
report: 1h37m29s
